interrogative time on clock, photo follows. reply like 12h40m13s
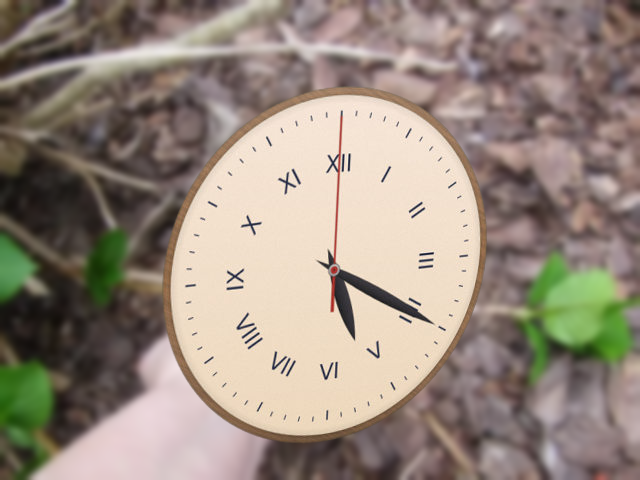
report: 5h20m00s
